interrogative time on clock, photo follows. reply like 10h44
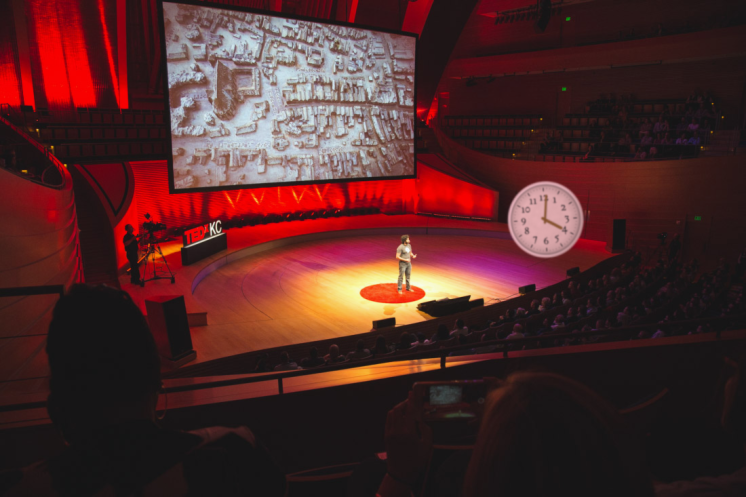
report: 4h01
